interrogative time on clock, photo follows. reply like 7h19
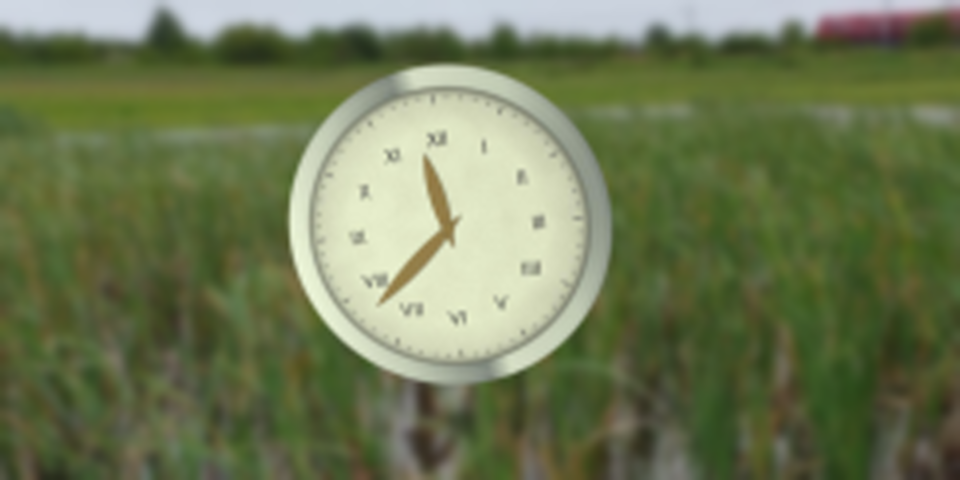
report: 11h38
